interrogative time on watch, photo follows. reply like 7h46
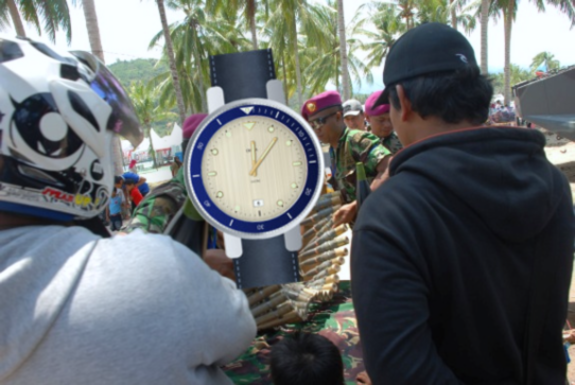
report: 12h07
